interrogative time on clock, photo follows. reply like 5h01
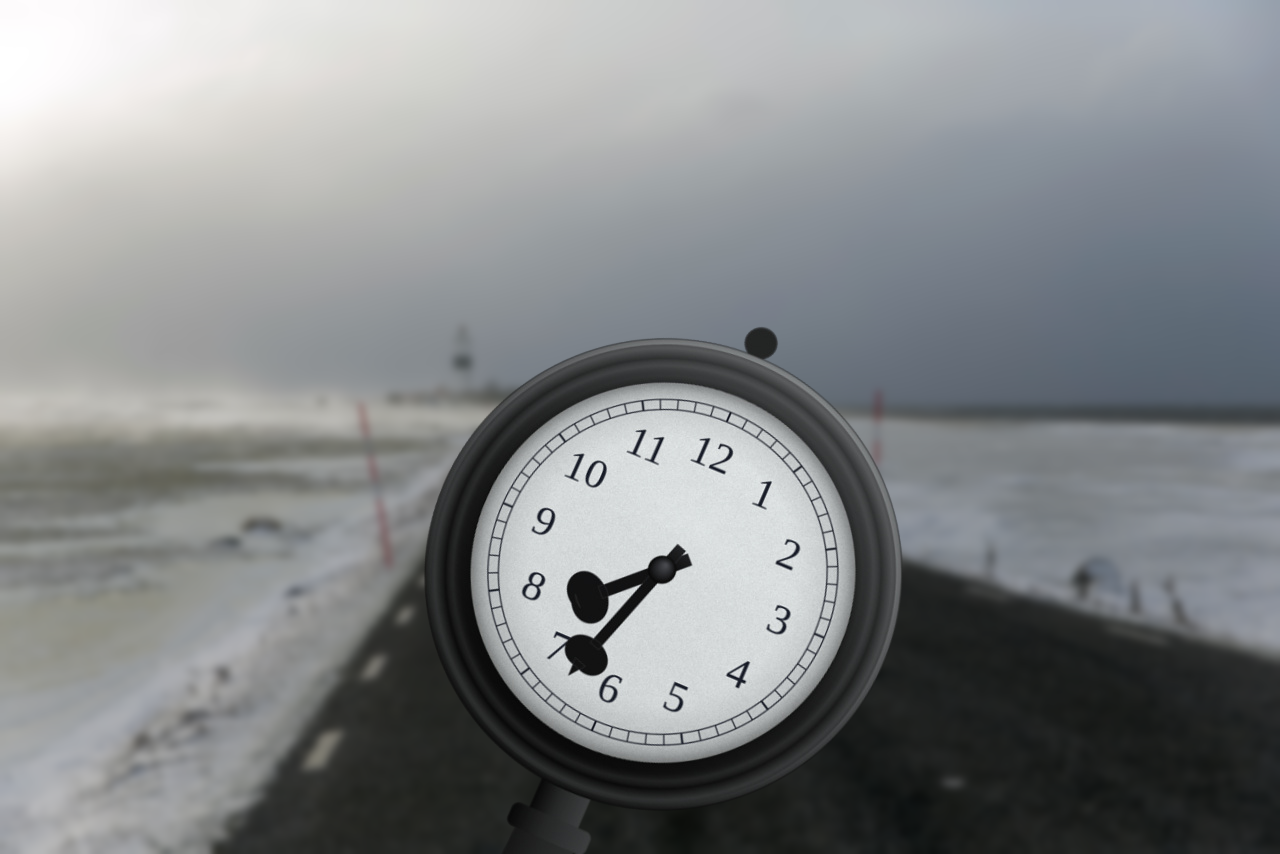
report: 7h33
